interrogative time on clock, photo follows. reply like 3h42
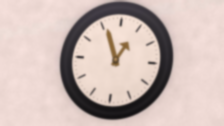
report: 12h56
